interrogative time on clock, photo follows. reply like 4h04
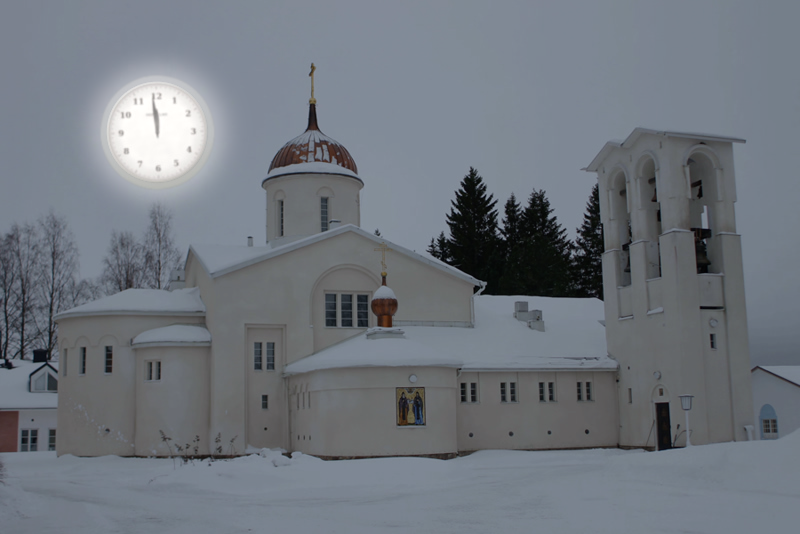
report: 11h59
